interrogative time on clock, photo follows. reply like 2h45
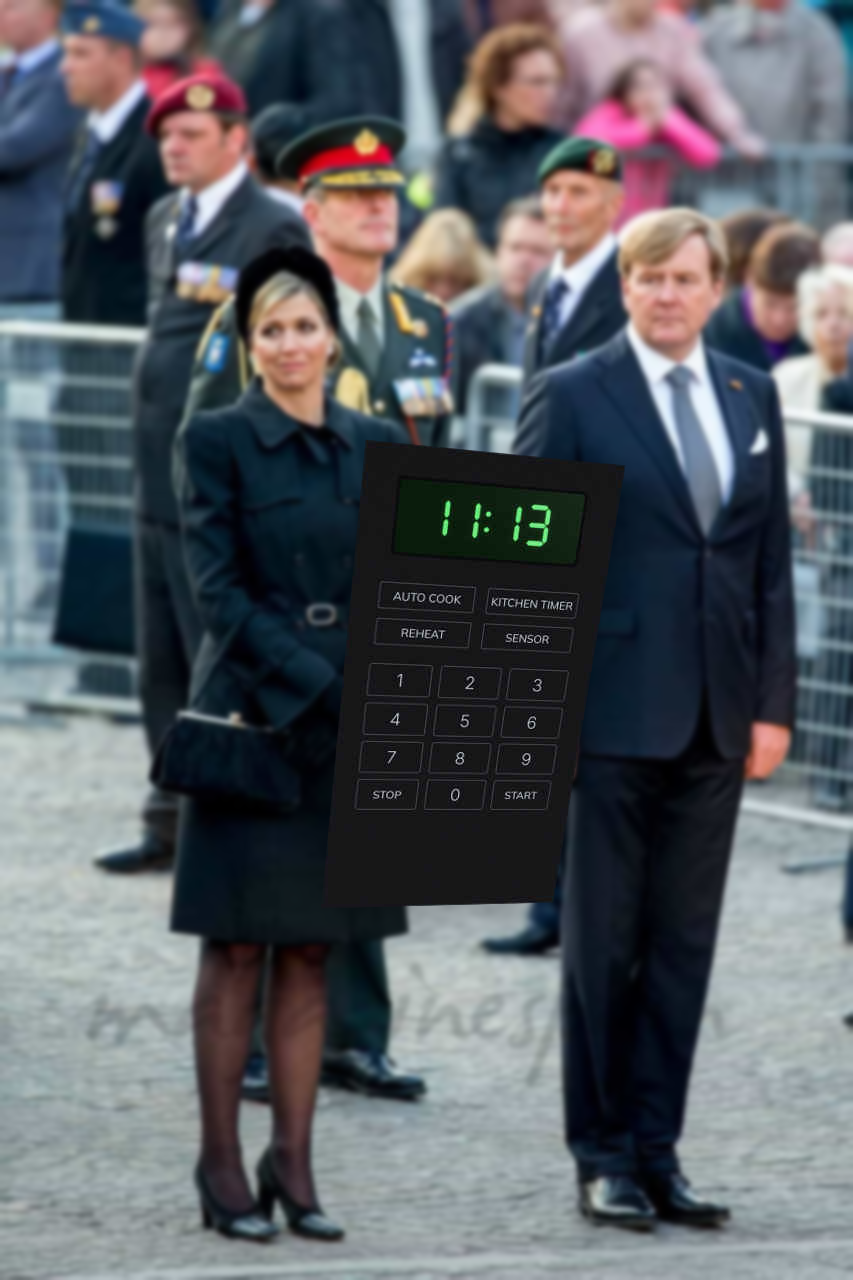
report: 11h13
